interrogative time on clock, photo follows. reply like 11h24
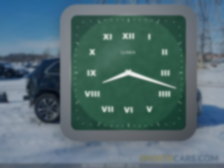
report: 8h18
